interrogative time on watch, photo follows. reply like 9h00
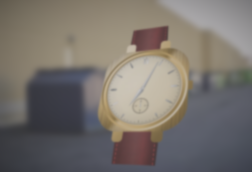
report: 7h04
